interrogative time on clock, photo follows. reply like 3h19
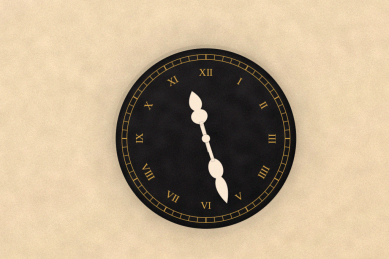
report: 11h27
